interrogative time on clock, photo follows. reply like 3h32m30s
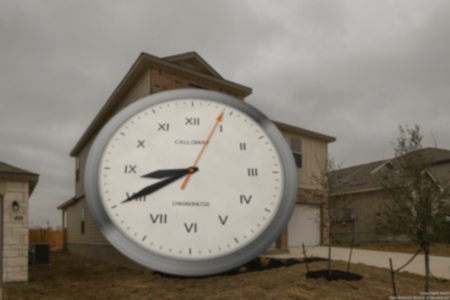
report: 8h40m04s
